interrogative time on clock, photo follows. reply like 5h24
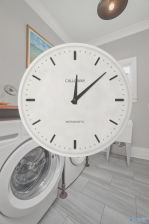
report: 12h08
